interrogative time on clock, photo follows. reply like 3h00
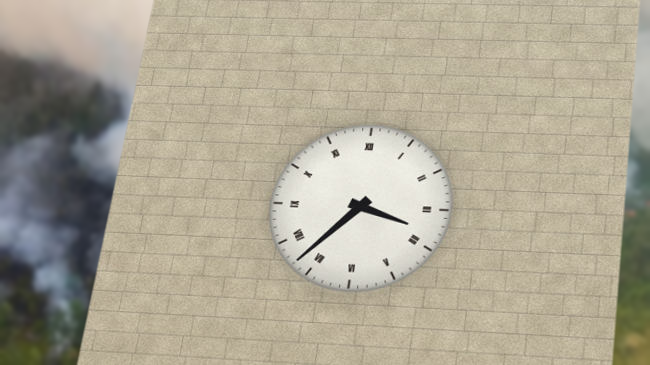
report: 3h37
